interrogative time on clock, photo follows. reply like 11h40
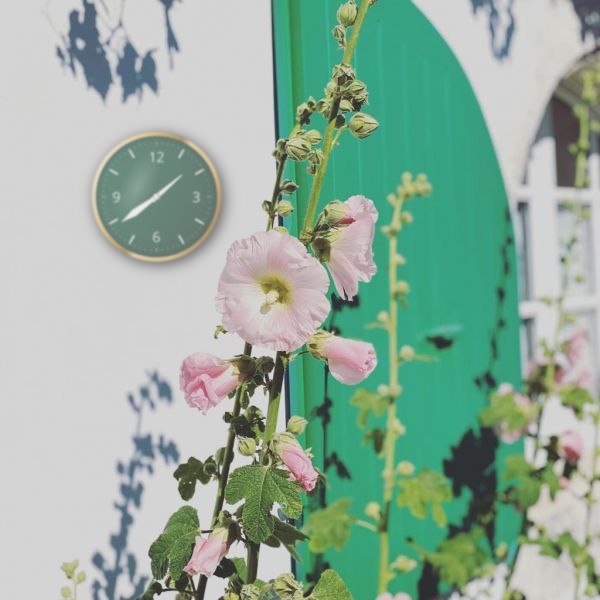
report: 1h39
